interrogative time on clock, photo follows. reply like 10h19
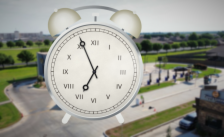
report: 6h56
